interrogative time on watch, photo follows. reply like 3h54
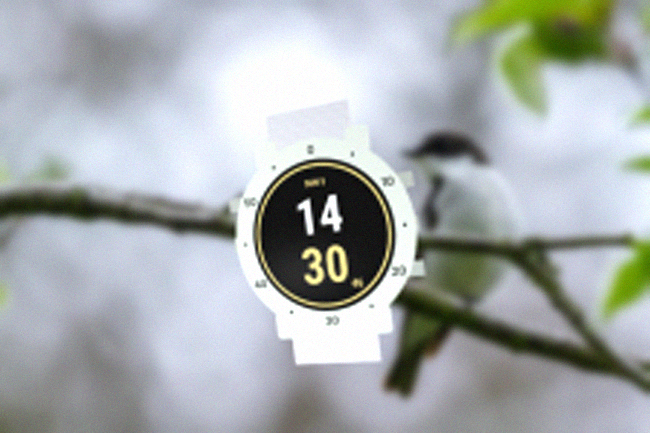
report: 14h30
